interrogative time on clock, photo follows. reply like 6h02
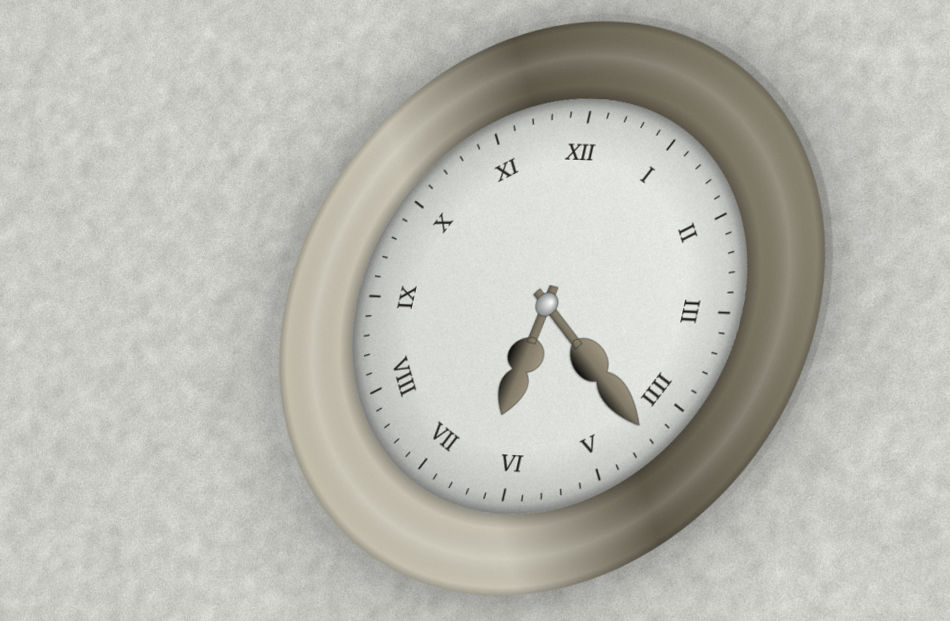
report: 6h22
